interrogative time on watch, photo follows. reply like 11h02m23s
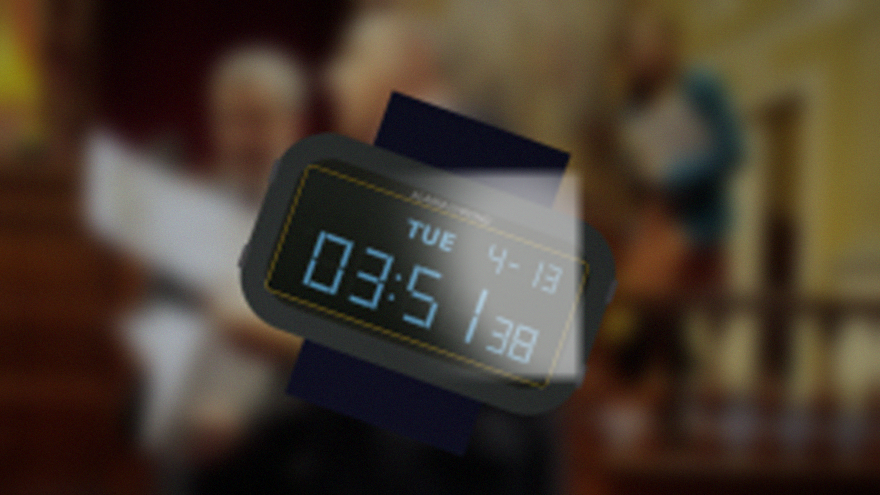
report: 3h51m38s
